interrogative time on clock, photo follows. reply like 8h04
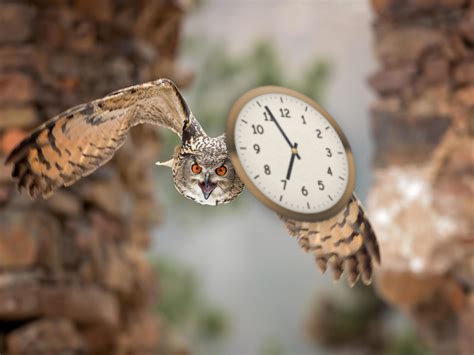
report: 6h56
